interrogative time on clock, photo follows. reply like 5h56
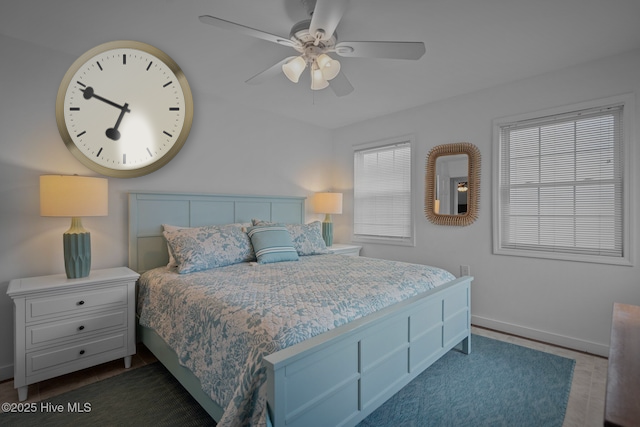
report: 6h49
